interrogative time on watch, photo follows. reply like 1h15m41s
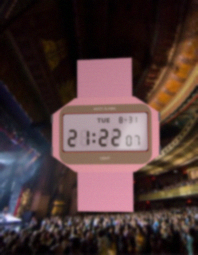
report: 21h22m07s
